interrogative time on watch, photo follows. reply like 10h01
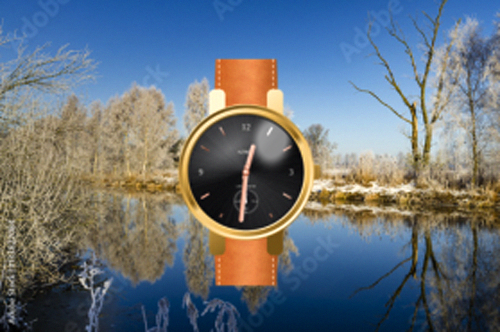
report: 12h31
